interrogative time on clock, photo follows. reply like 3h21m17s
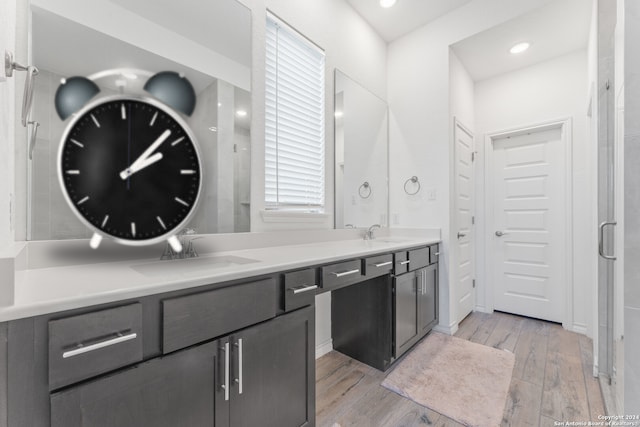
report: 2h08m01s
